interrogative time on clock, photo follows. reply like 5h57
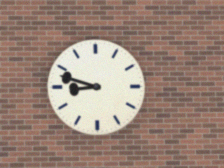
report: 8h48
